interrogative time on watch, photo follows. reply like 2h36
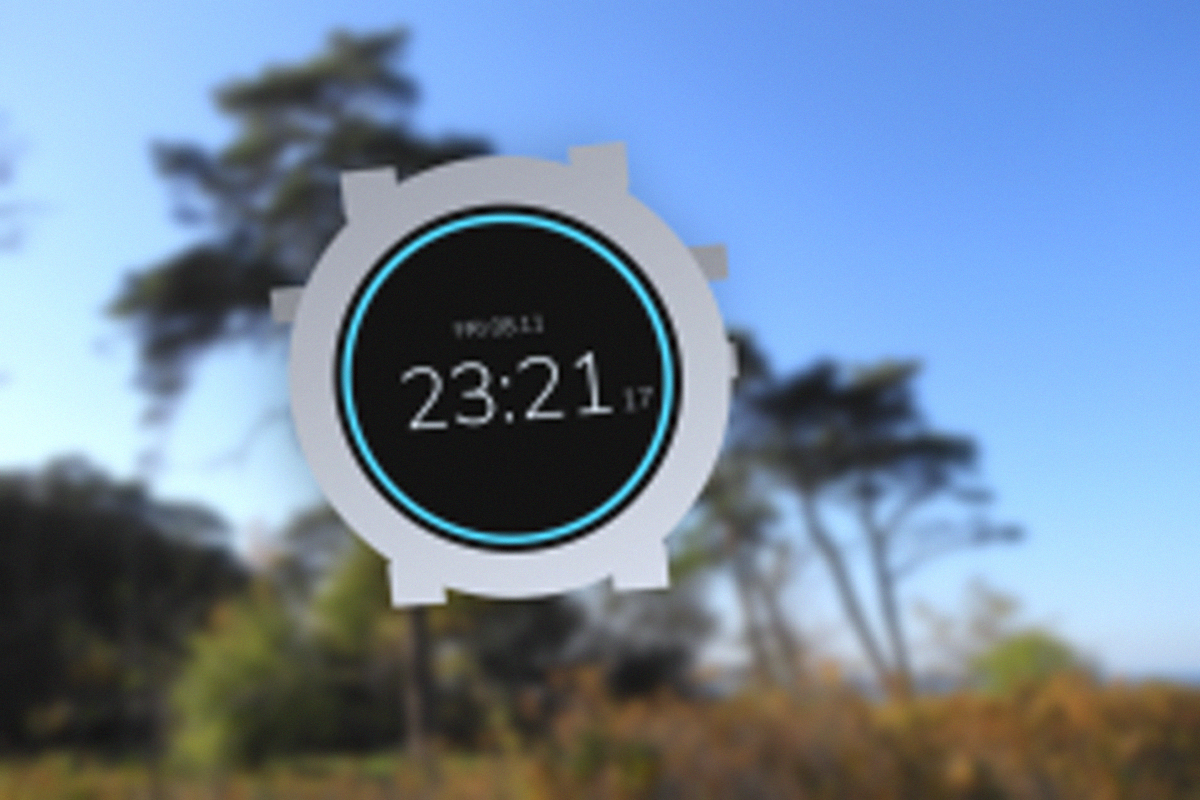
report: 23h21
